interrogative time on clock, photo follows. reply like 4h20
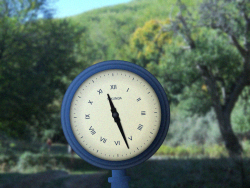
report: 11h27
